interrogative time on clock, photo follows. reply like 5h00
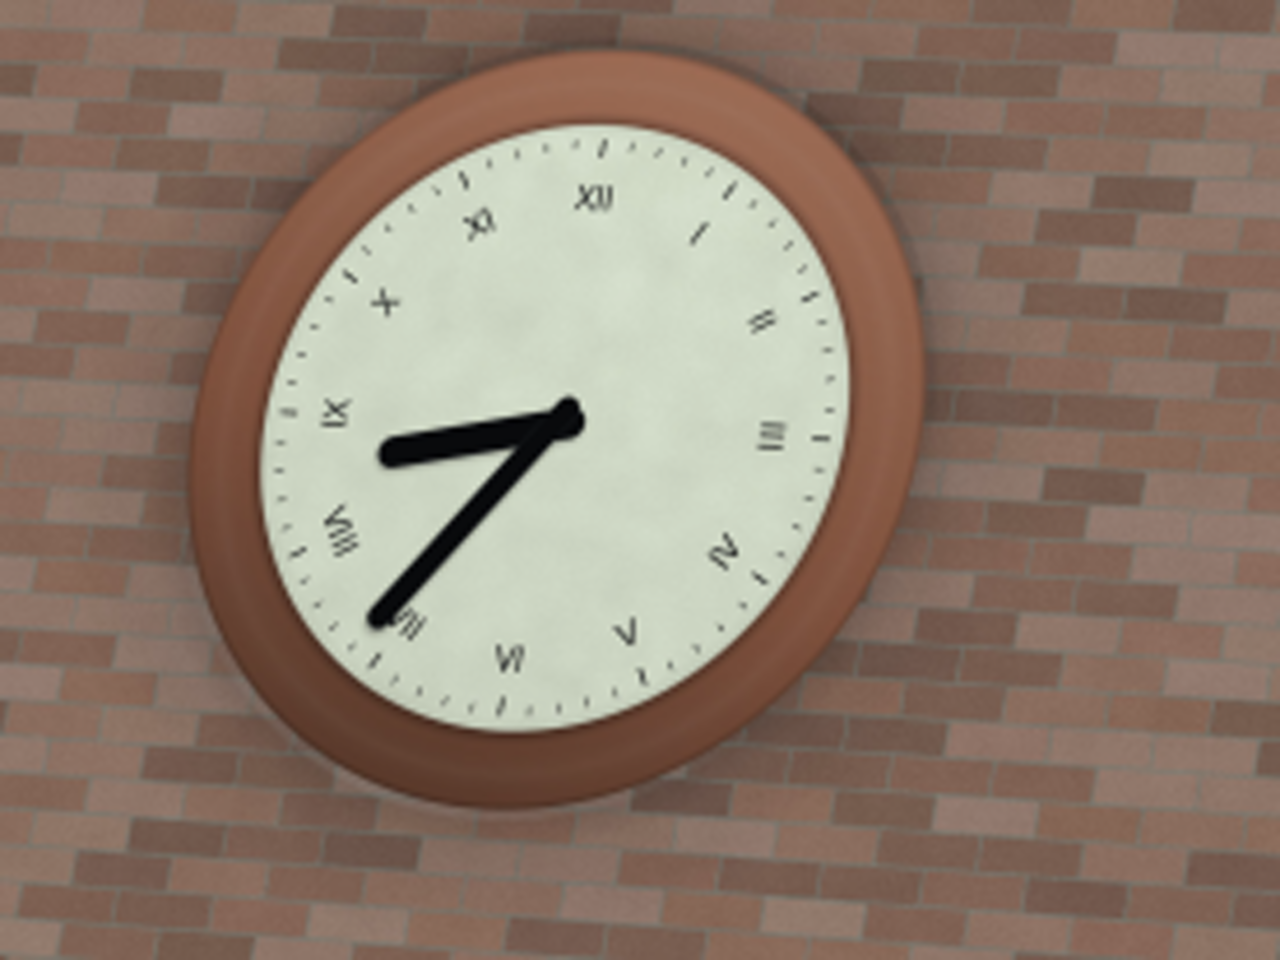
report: 8h36
